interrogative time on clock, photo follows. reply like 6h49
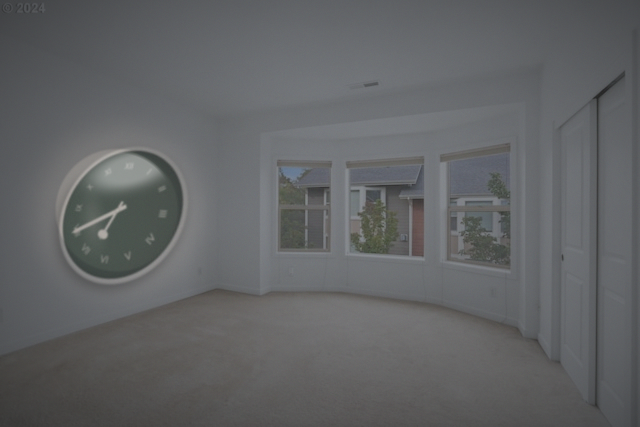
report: 6h40
